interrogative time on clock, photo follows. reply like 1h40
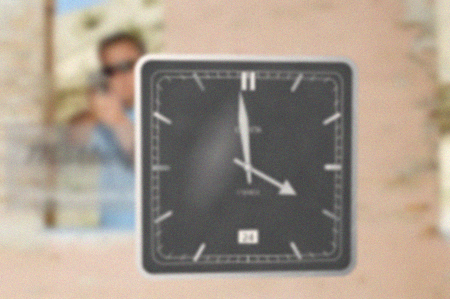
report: 3h59
